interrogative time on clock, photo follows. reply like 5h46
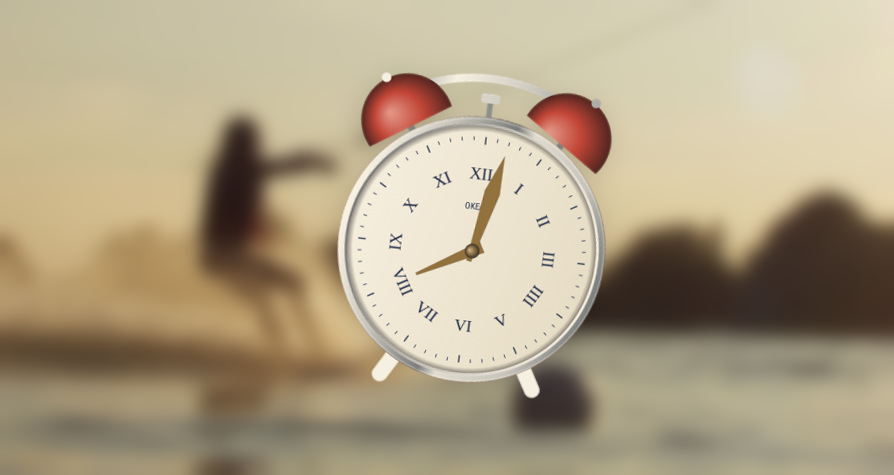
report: 8h02
